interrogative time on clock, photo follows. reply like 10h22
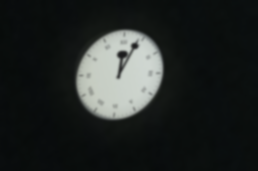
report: 12h04
